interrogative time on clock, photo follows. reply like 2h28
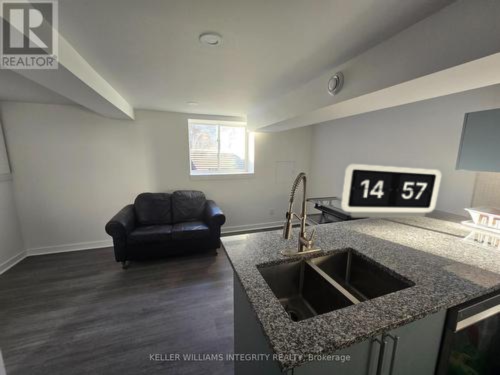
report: 14h57
